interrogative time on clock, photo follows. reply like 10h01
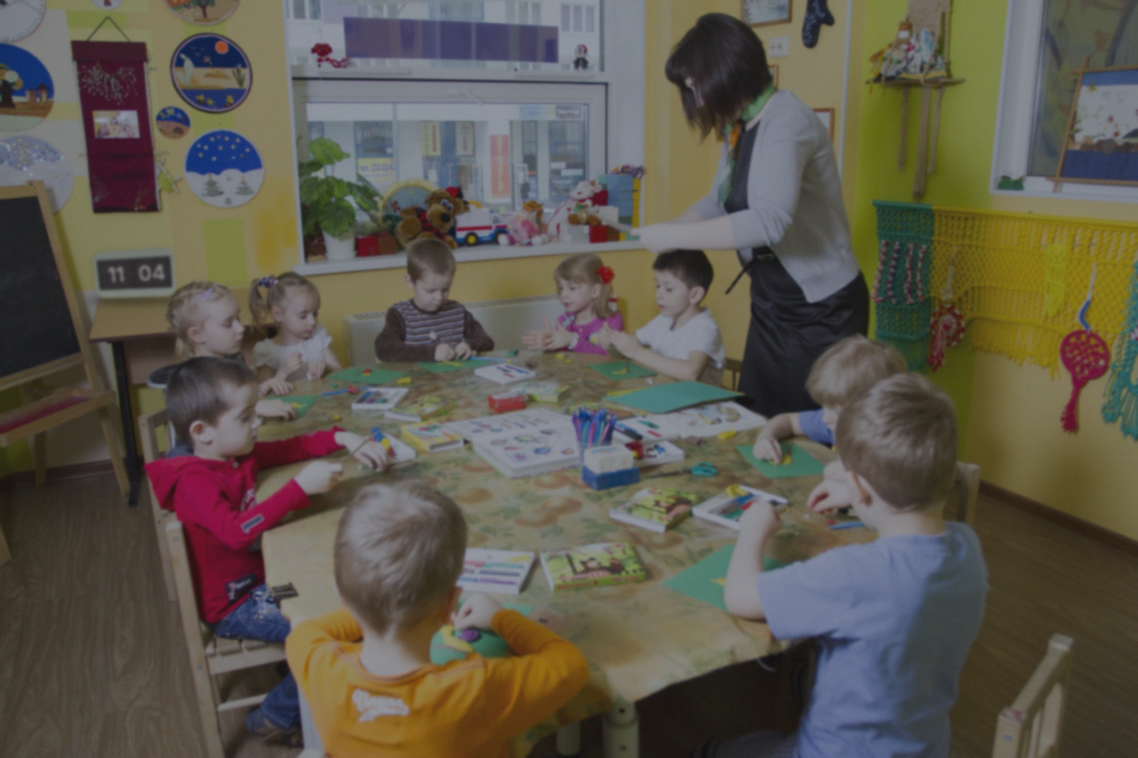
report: 11h04
